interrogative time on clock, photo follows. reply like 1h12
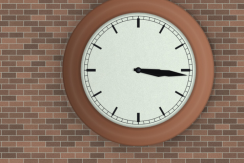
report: 3h16
